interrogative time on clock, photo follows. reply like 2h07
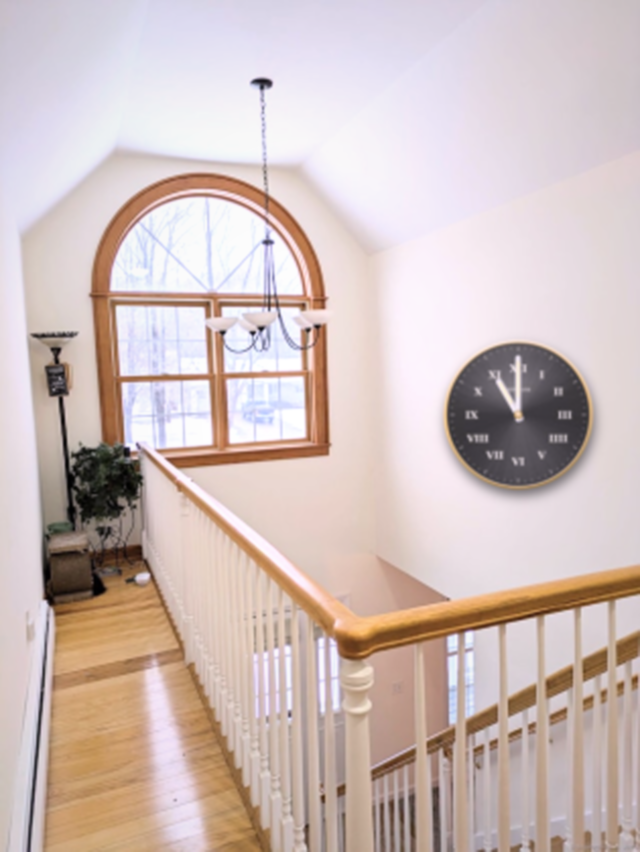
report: 11h00
